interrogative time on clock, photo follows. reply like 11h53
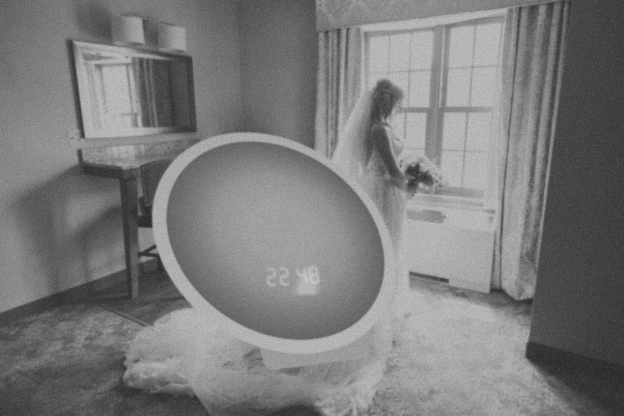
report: 22h48
